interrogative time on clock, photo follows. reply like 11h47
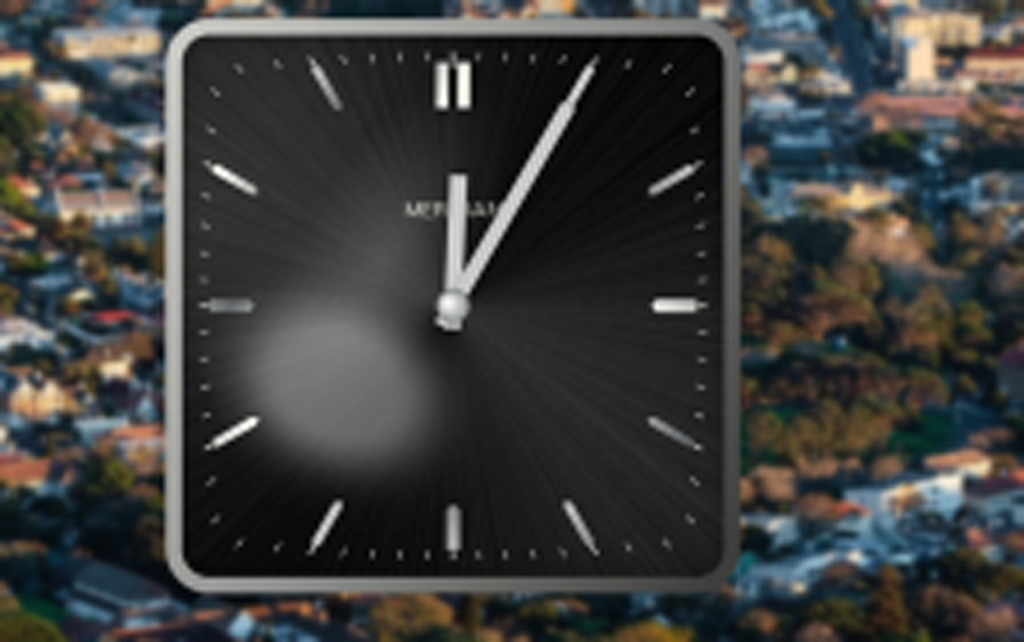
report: 12h05
